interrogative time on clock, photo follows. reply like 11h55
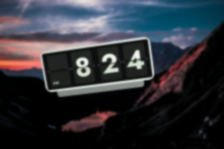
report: 8h24
